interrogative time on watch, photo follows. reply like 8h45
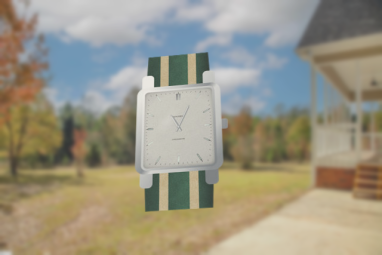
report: 11h04
